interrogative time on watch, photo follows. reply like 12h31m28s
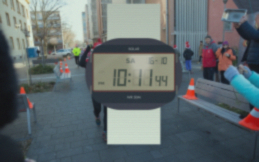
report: 10h11m44s
